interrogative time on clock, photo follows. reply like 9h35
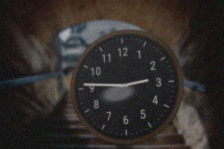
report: 2h46
